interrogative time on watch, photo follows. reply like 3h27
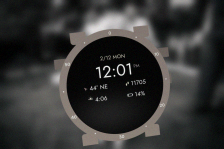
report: 12h01
